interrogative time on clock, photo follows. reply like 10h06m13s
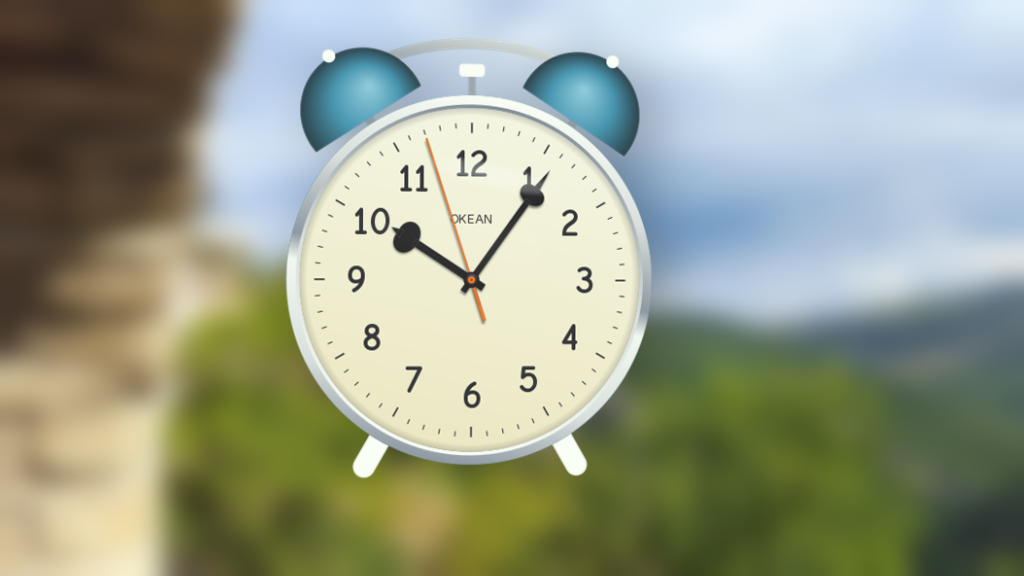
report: 10h05m57s
